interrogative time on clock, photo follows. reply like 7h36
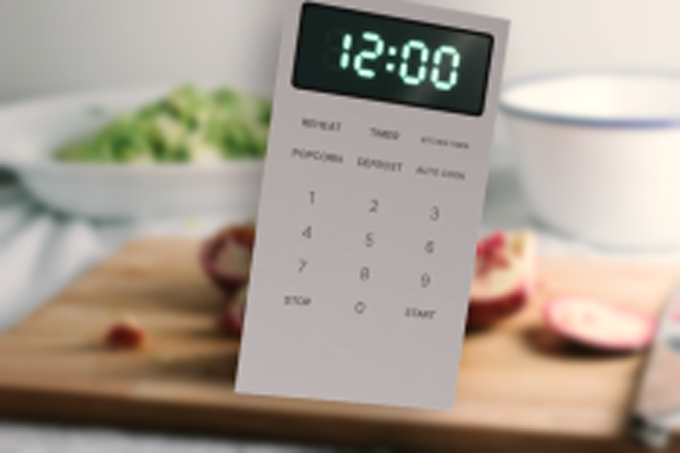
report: 12h00
